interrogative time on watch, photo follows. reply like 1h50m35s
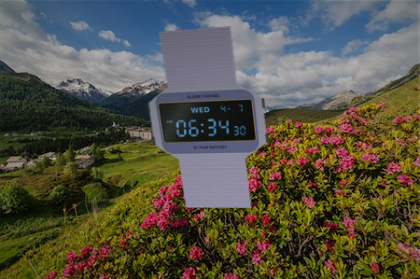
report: 6h34m30s
